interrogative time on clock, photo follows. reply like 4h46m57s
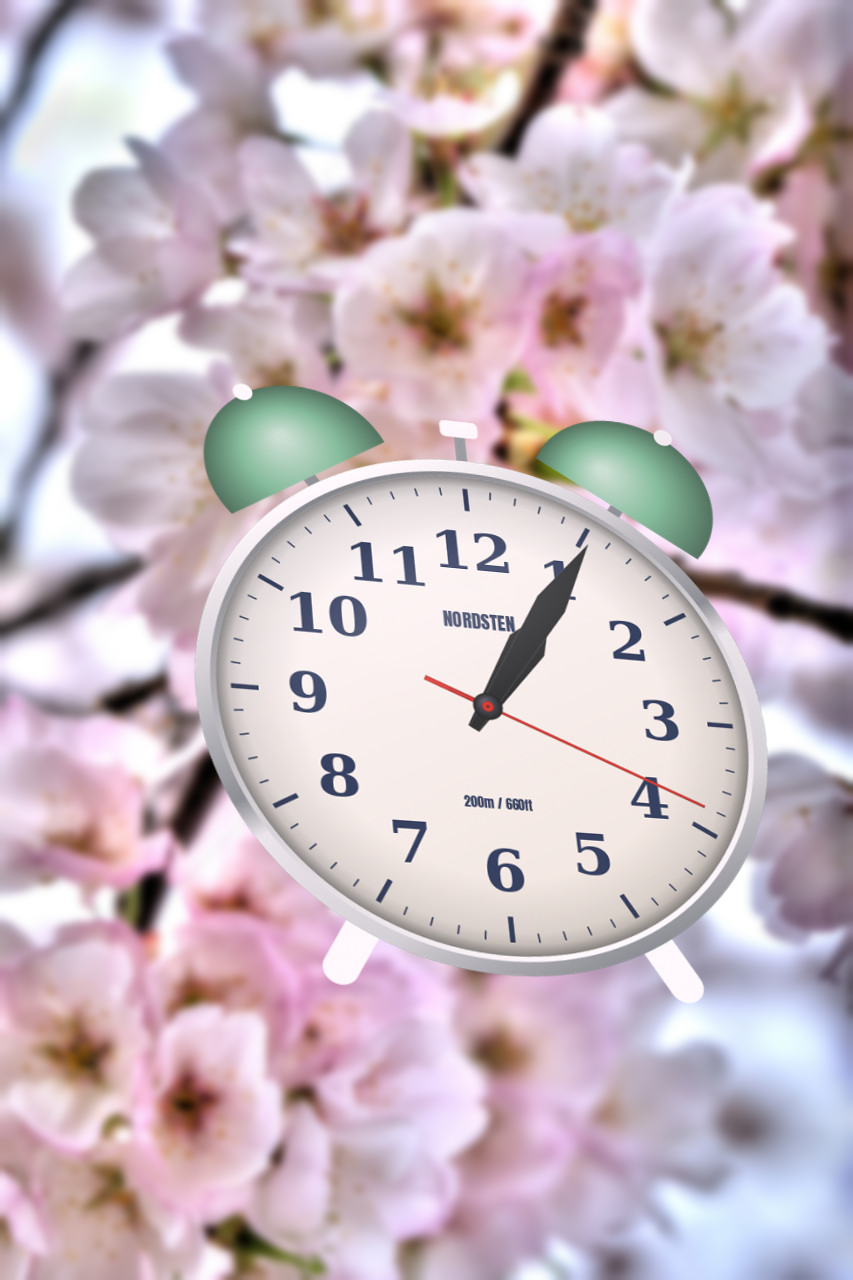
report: 1h05m19s
